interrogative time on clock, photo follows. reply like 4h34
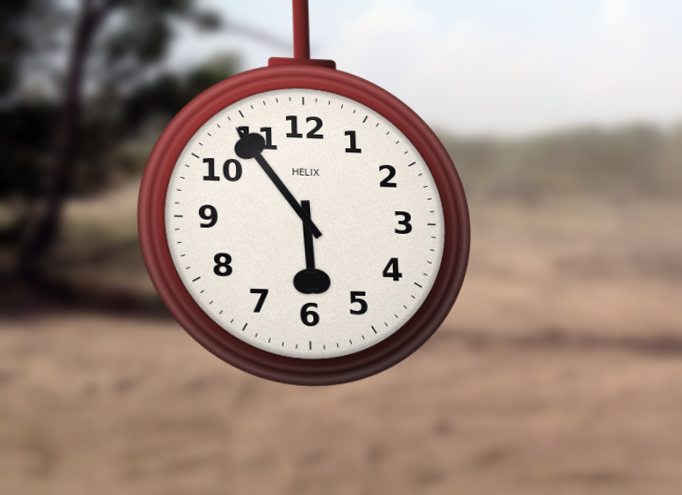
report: 5h54
